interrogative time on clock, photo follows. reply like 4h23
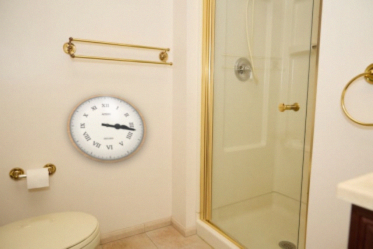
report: 3h17
